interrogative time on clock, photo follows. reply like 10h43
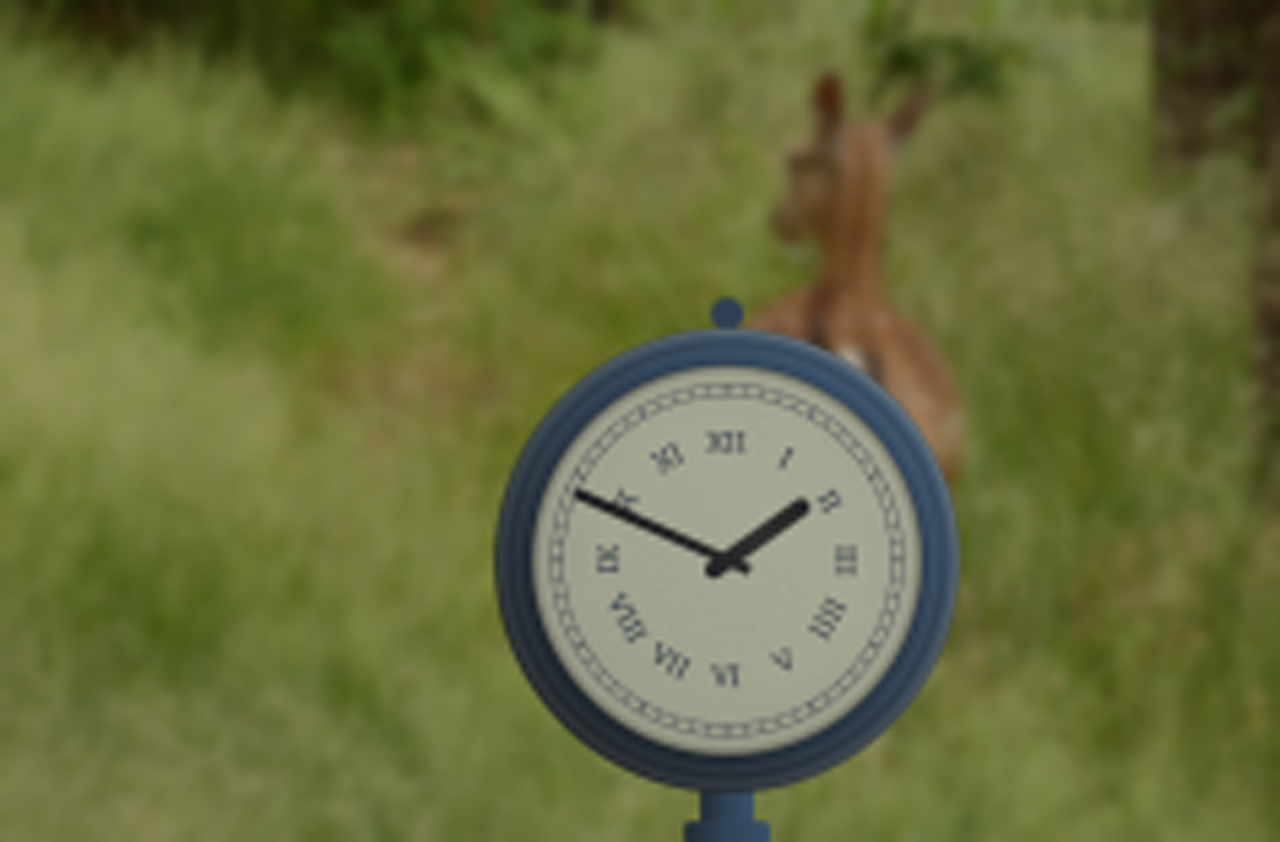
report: 1h49
